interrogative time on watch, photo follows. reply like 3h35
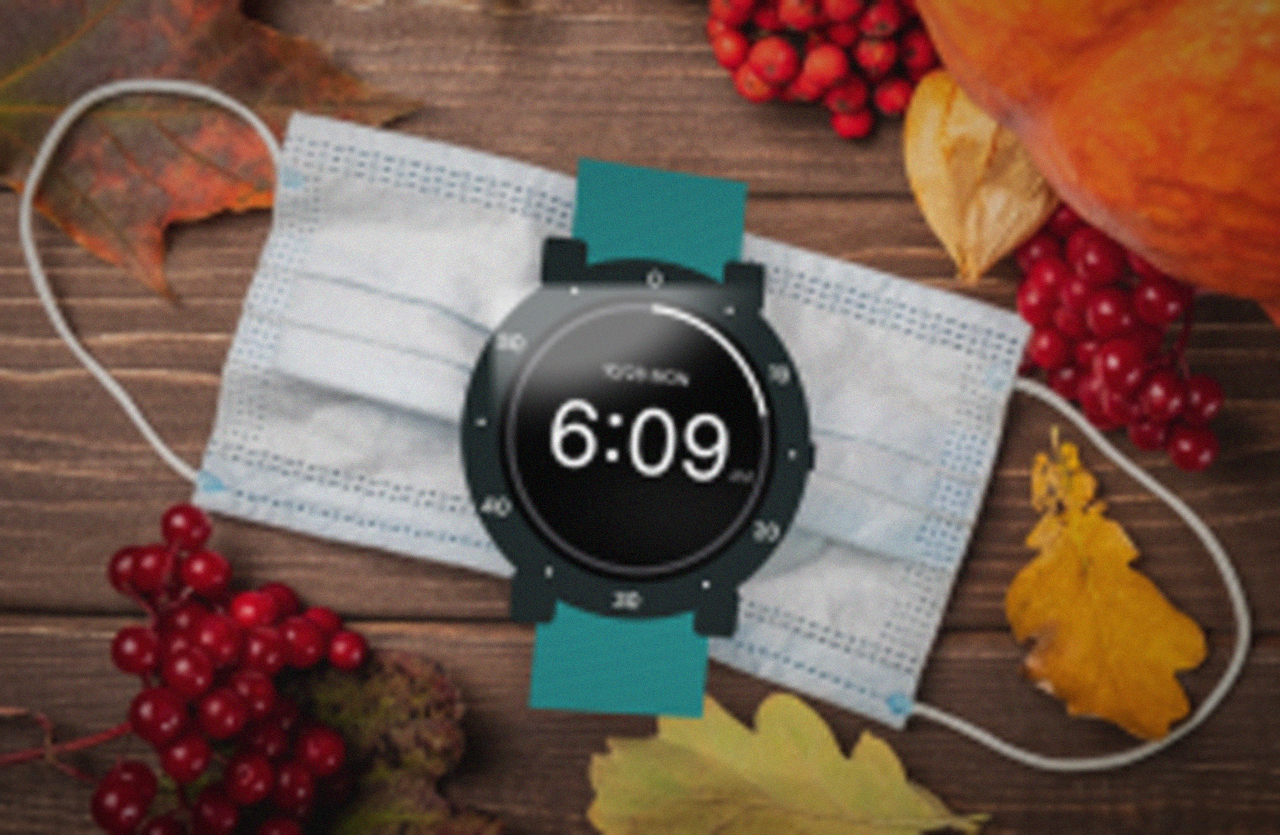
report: 6h09
